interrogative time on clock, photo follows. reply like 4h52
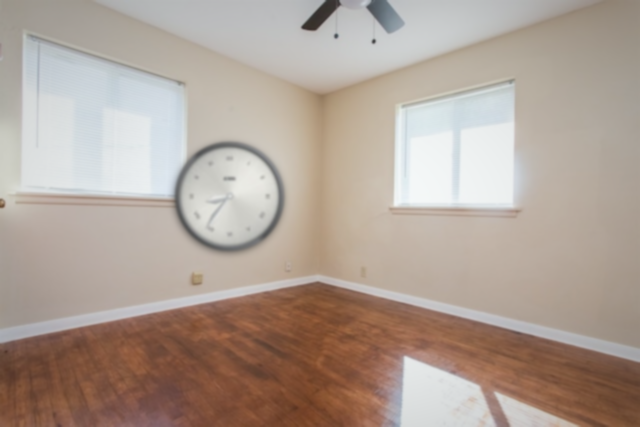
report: 8h36
